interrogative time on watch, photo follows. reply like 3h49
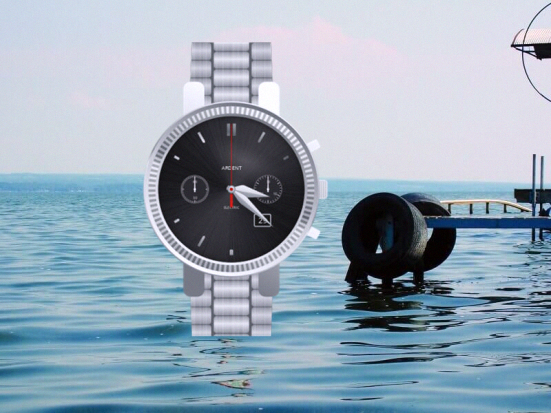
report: 3h22
